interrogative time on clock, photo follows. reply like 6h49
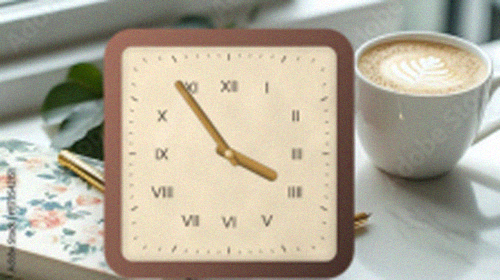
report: 3h54
